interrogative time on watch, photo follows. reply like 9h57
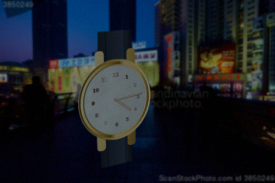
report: 4h14
